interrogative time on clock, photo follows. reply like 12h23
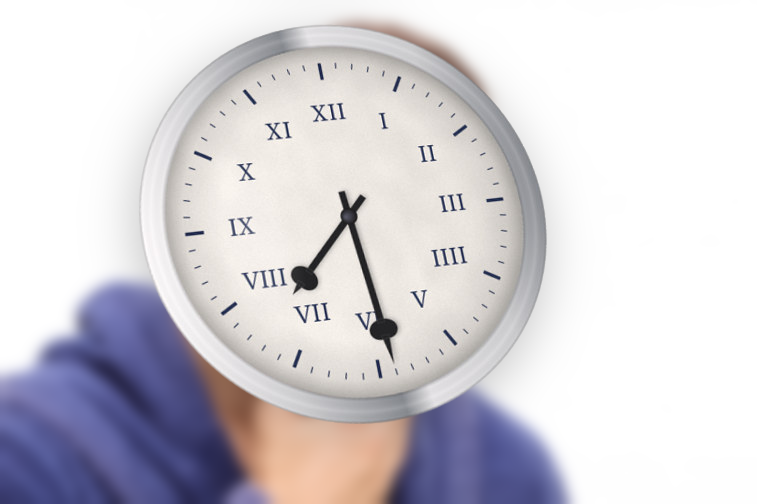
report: 7h29
